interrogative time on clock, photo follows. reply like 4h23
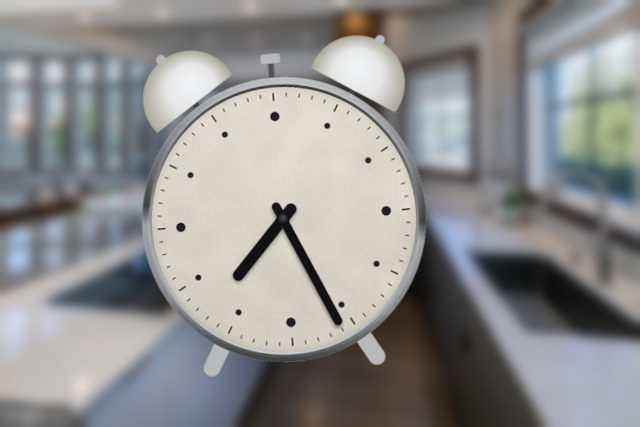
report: 7h26
